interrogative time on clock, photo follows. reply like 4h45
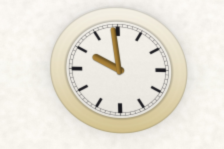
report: 9h59
